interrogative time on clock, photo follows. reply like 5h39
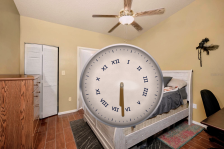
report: 6h32
